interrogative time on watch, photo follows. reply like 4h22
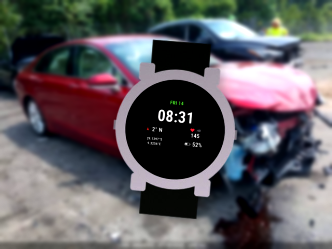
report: 8h31
